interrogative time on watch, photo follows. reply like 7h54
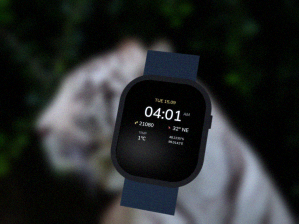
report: 4h01
